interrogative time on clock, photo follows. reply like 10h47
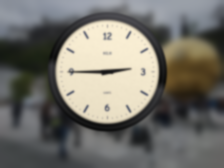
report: 2h45
